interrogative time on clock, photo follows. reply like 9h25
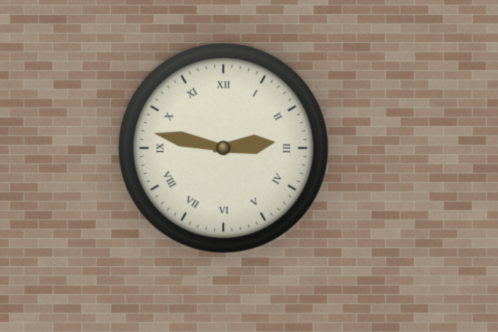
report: 2h47
